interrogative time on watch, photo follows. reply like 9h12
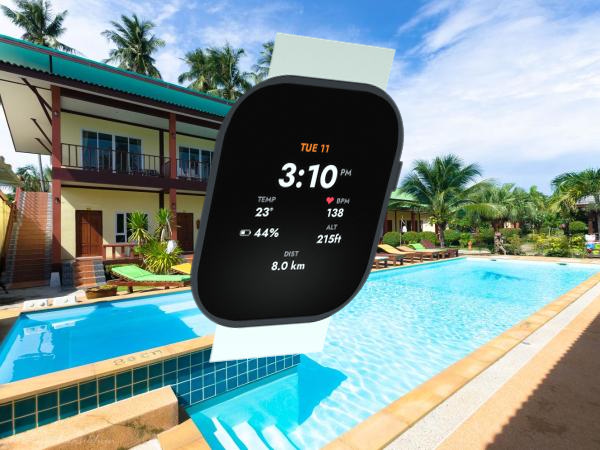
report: 3h10
